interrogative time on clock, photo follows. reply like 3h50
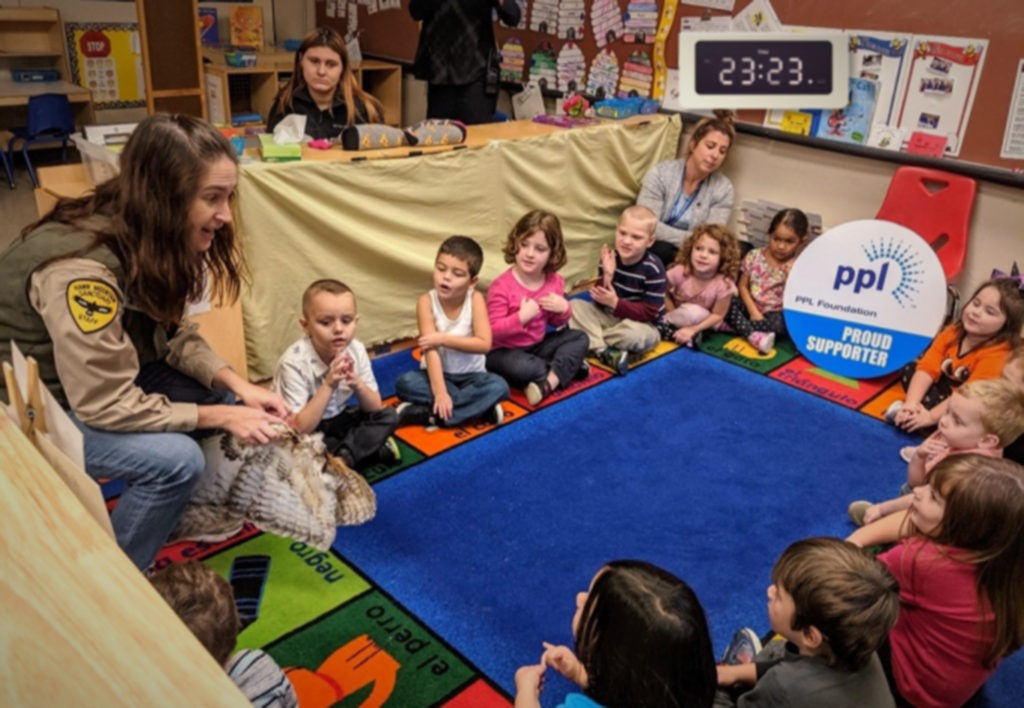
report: 23h23
